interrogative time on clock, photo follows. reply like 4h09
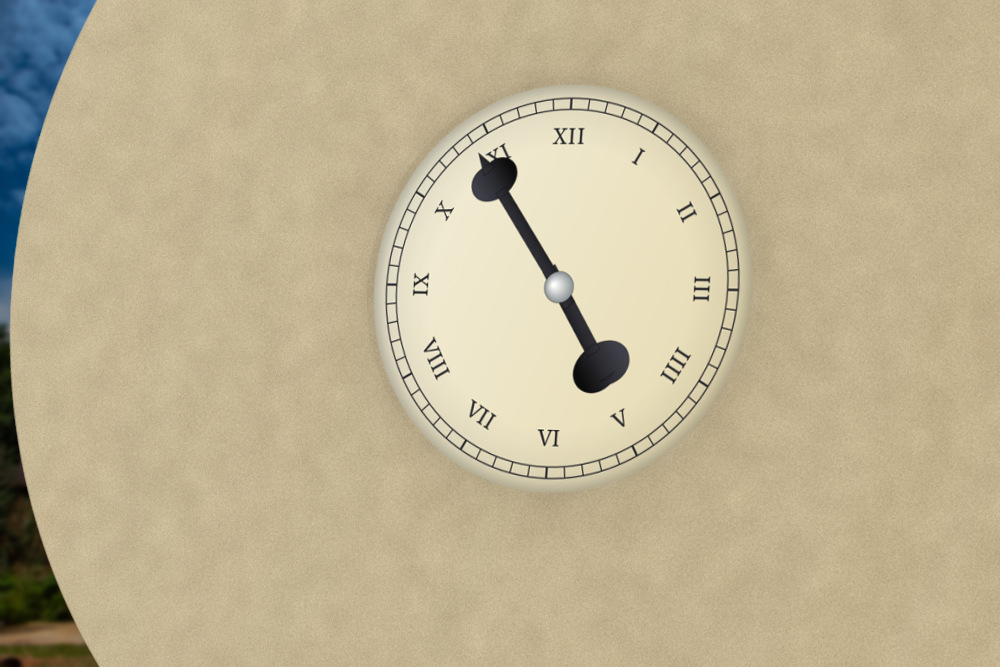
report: 4h54
